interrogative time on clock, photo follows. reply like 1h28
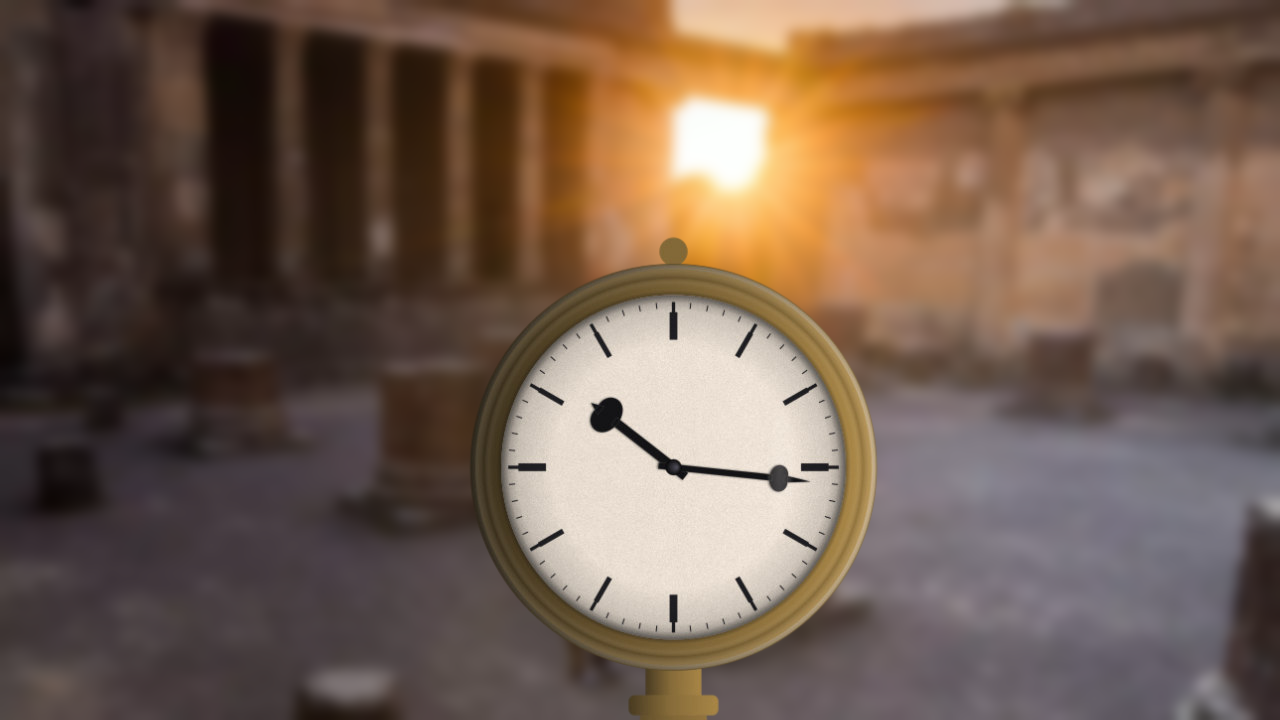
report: 10h16
